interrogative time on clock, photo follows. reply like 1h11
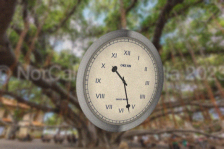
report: 10h27
